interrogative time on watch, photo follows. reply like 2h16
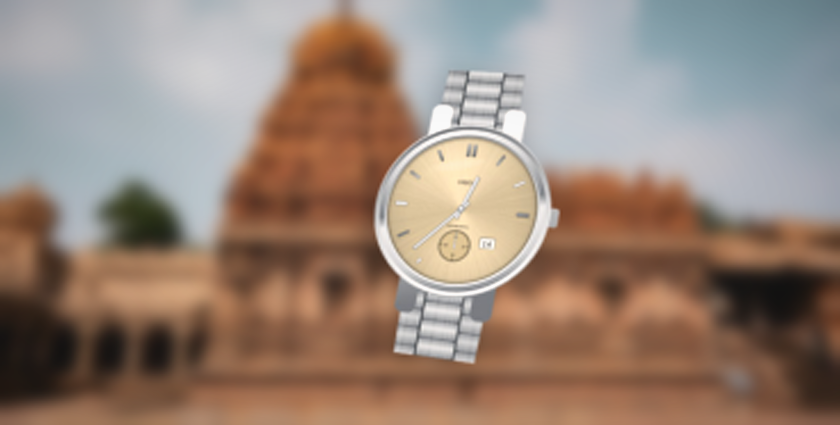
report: 12h37
